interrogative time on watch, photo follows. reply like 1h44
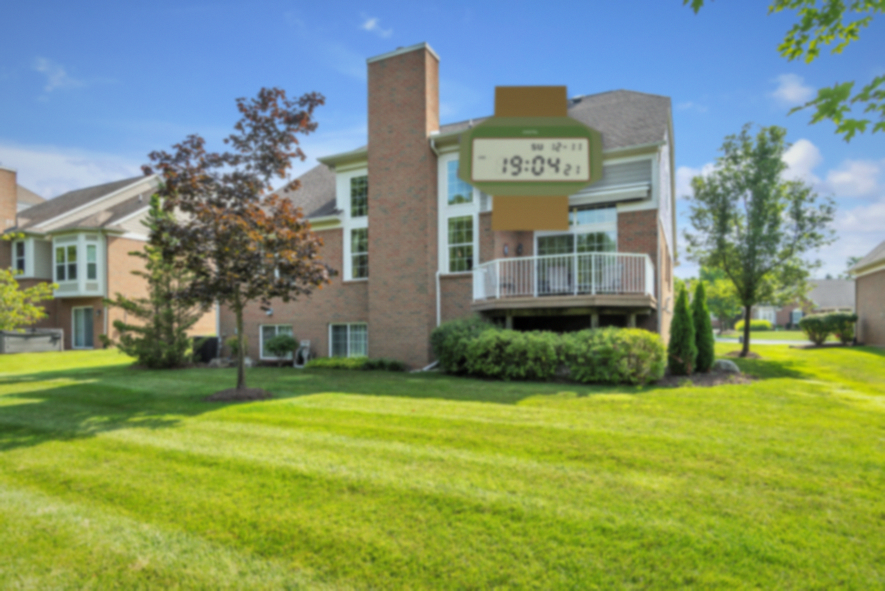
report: 19h04
